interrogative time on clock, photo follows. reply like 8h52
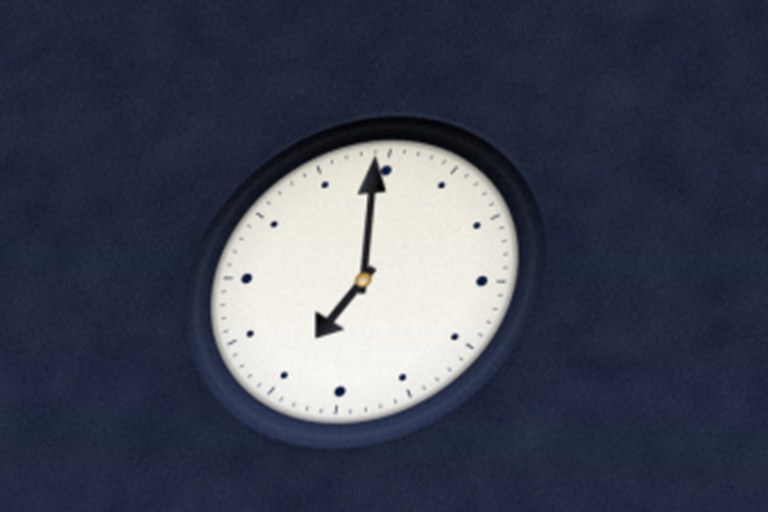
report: 6h59
